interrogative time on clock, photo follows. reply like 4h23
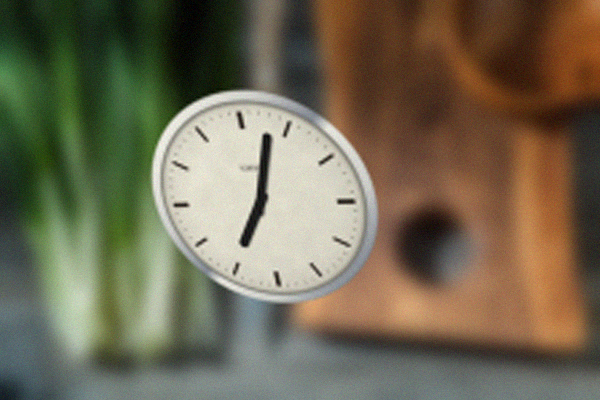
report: 7h03
